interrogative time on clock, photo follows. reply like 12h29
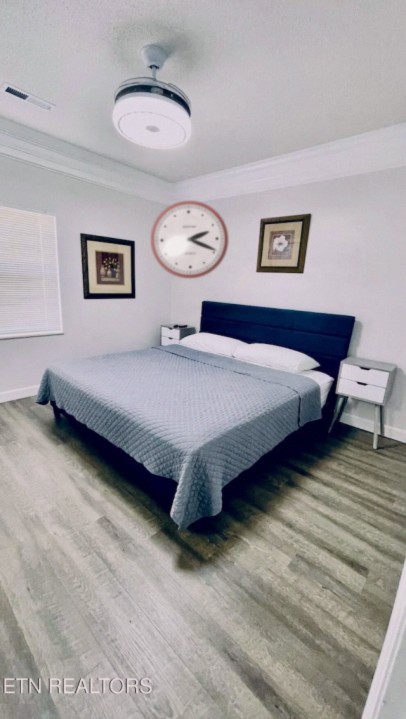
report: 2h19
